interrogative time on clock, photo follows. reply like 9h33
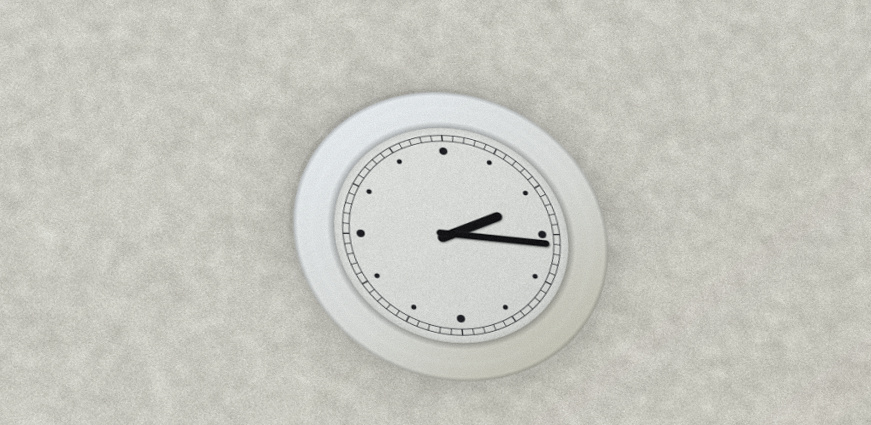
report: 2h16
